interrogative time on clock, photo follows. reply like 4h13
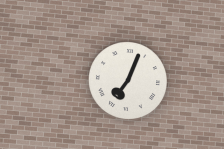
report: 7h03
